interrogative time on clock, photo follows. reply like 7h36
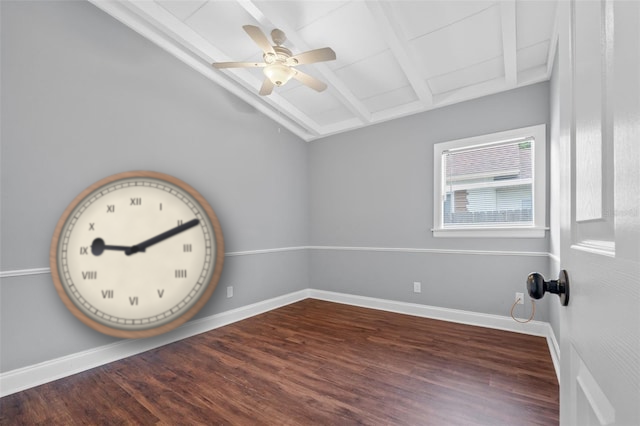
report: 9h11
